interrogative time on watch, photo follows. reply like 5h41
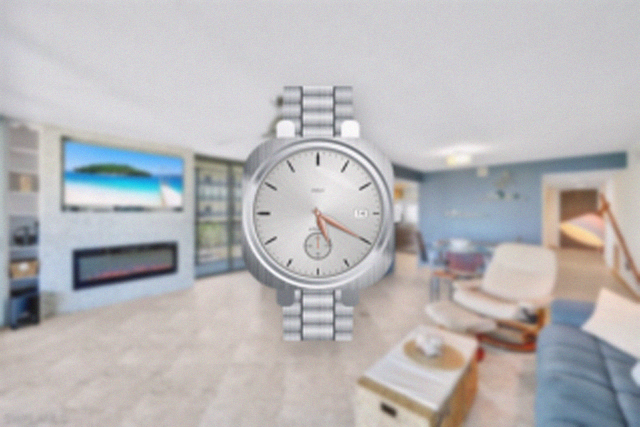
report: 5h20
